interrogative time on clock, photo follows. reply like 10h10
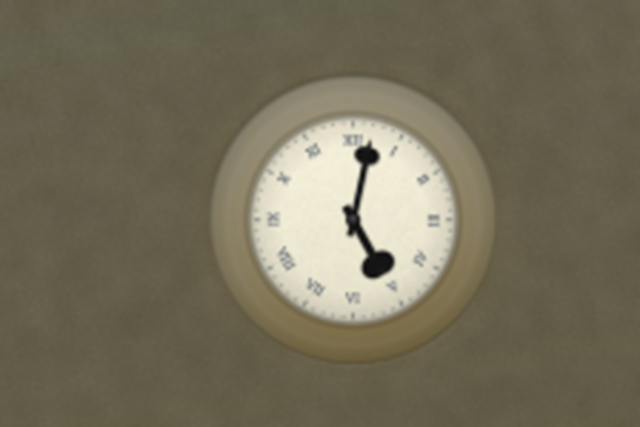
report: 5h02
